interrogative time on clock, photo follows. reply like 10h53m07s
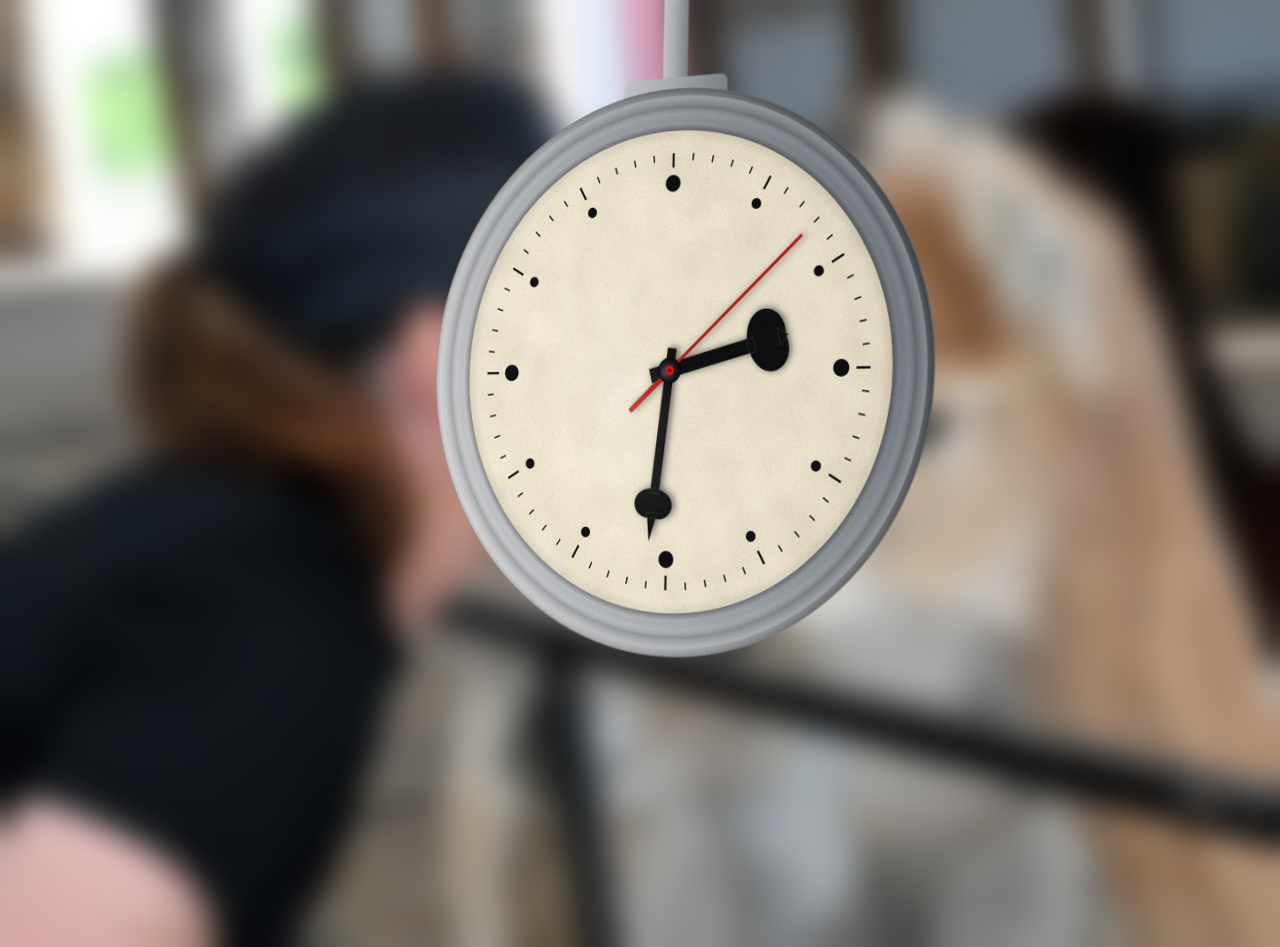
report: 2h31m08s
